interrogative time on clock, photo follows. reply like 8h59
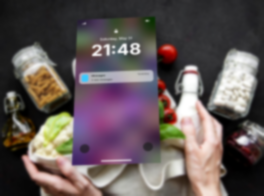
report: 21h48
